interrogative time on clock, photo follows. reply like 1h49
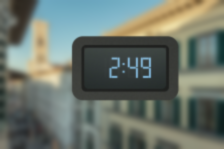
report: 2h49
